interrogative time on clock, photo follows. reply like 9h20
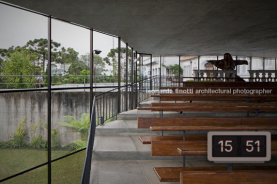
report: 15h51
